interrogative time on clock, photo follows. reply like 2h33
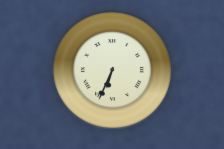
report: 6h34
